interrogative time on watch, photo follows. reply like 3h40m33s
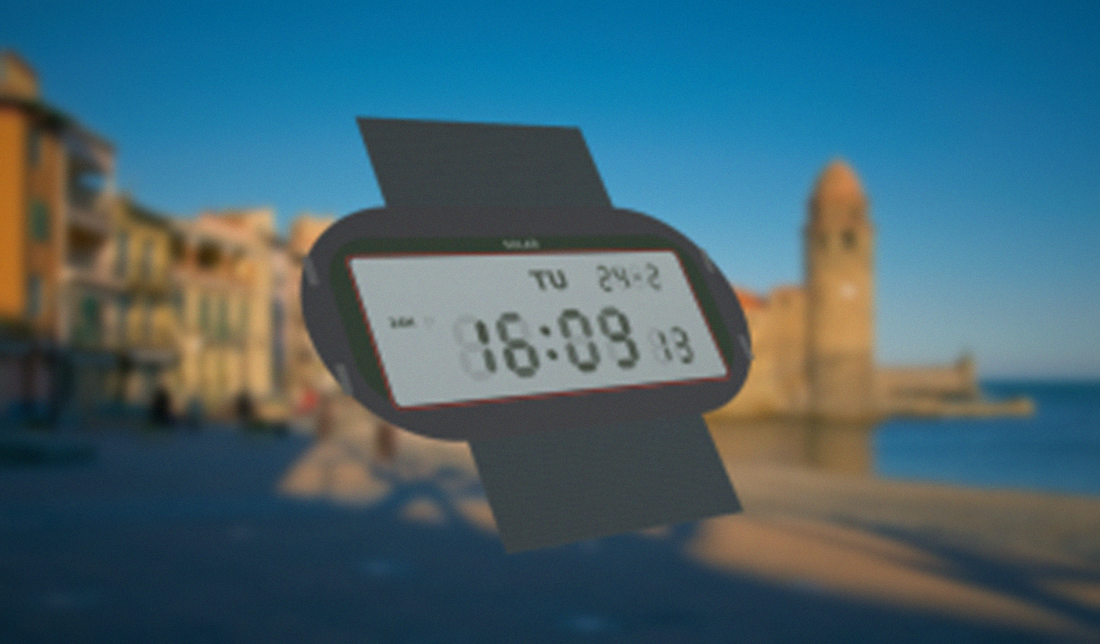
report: 16h09m13s
